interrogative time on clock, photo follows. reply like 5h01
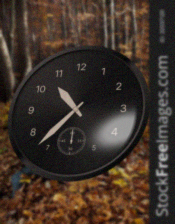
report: 10h37
